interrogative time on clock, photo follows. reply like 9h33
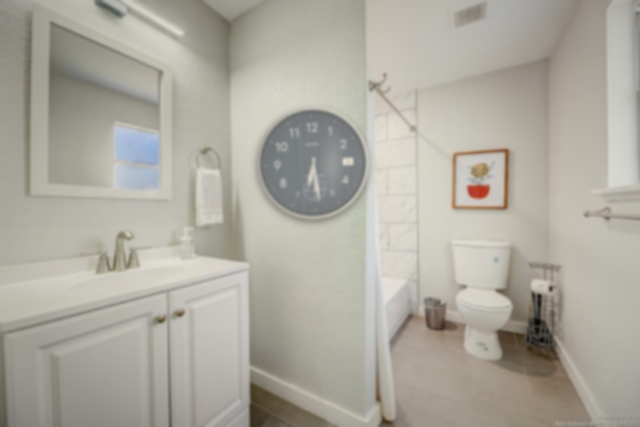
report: 6h29
